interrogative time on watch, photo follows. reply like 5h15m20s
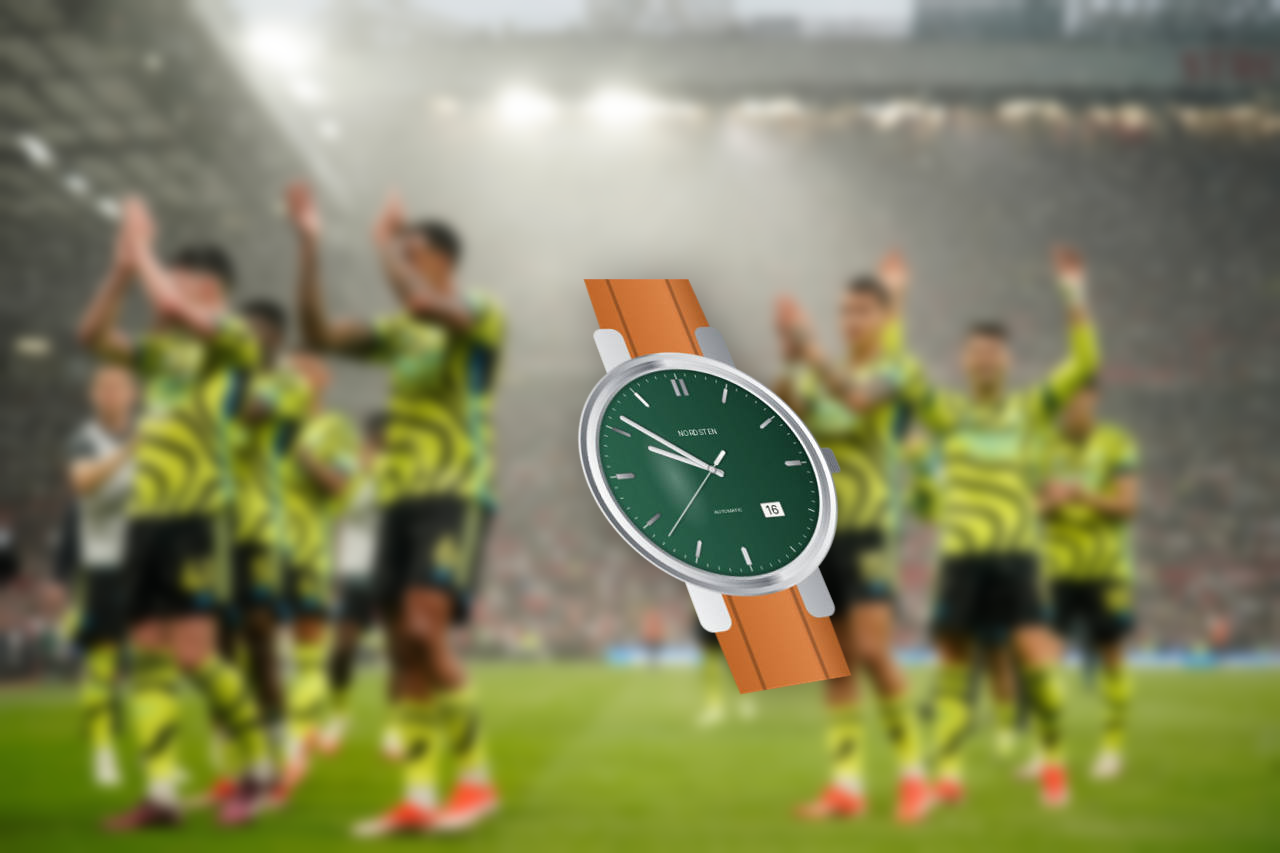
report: 9h51m38s
